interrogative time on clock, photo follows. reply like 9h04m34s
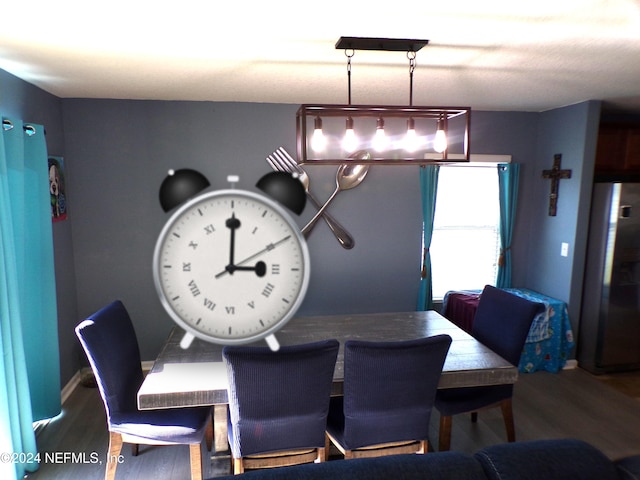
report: 3h00m10s
